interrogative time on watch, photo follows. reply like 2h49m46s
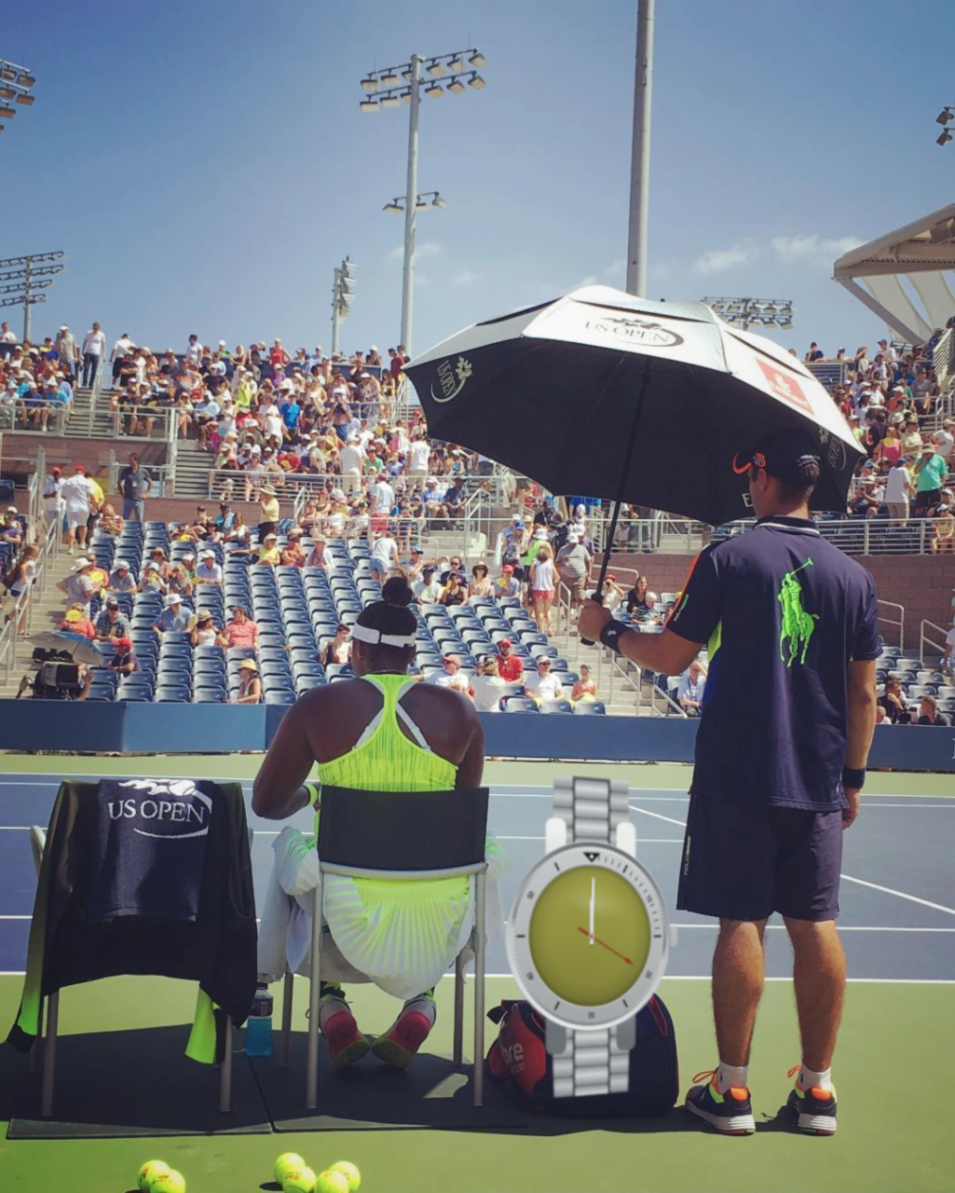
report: 12h00m20s
